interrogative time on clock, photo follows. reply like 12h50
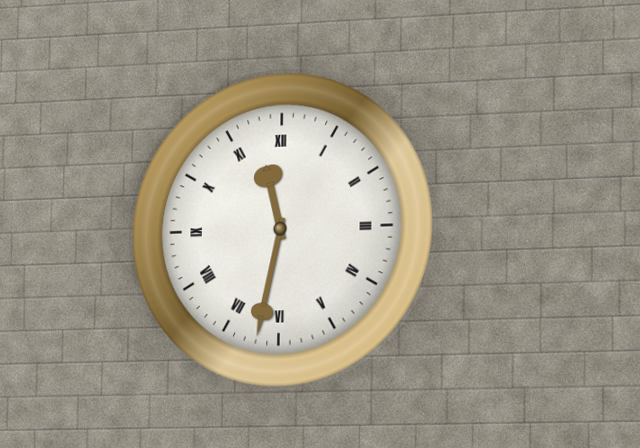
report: 11h32
